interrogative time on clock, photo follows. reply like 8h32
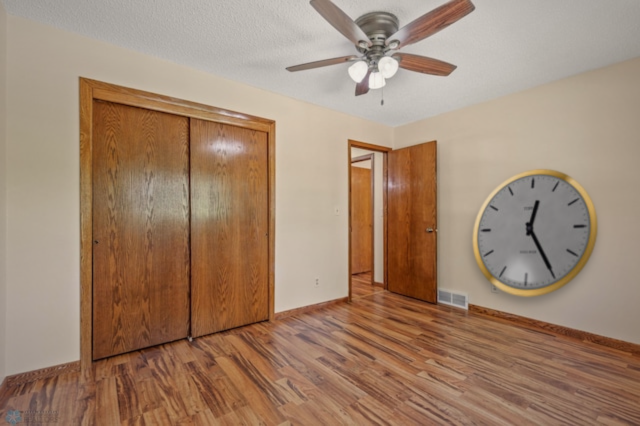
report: 12h25
